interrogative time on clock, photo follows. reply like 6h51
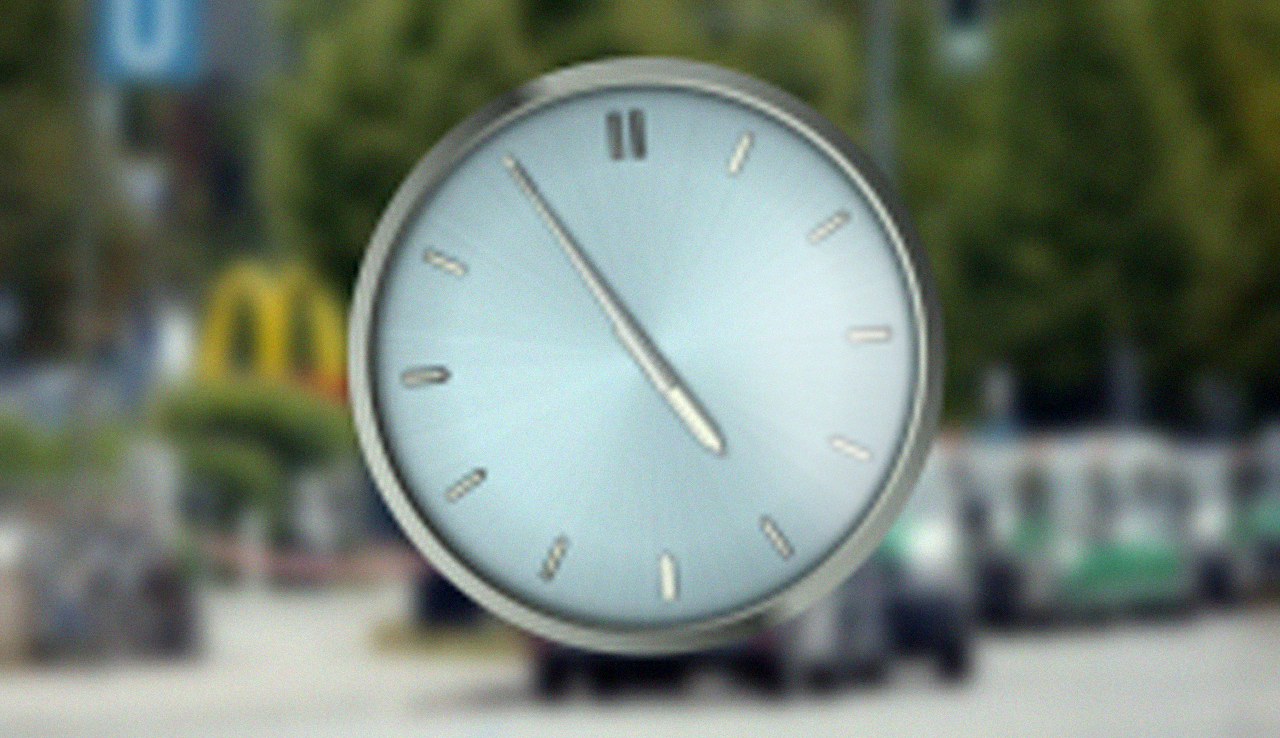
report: 4h55
